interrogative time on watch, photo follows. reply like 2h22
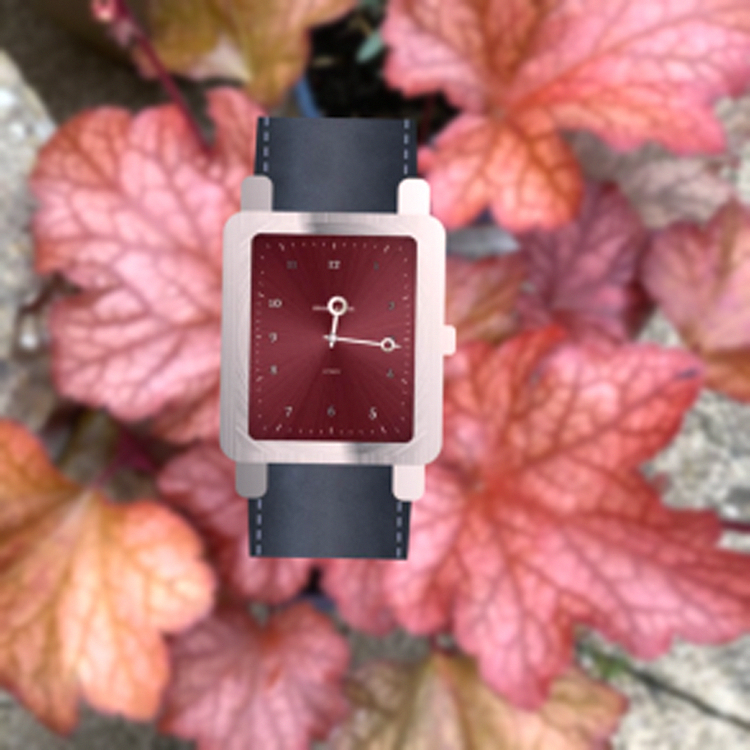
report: 12h16
